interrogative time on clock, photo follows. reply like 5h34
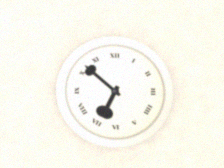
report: 6h52
